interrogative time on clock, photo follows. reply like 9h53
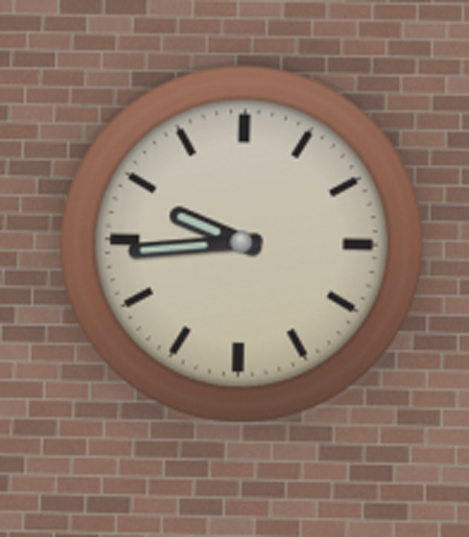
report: 9h44
